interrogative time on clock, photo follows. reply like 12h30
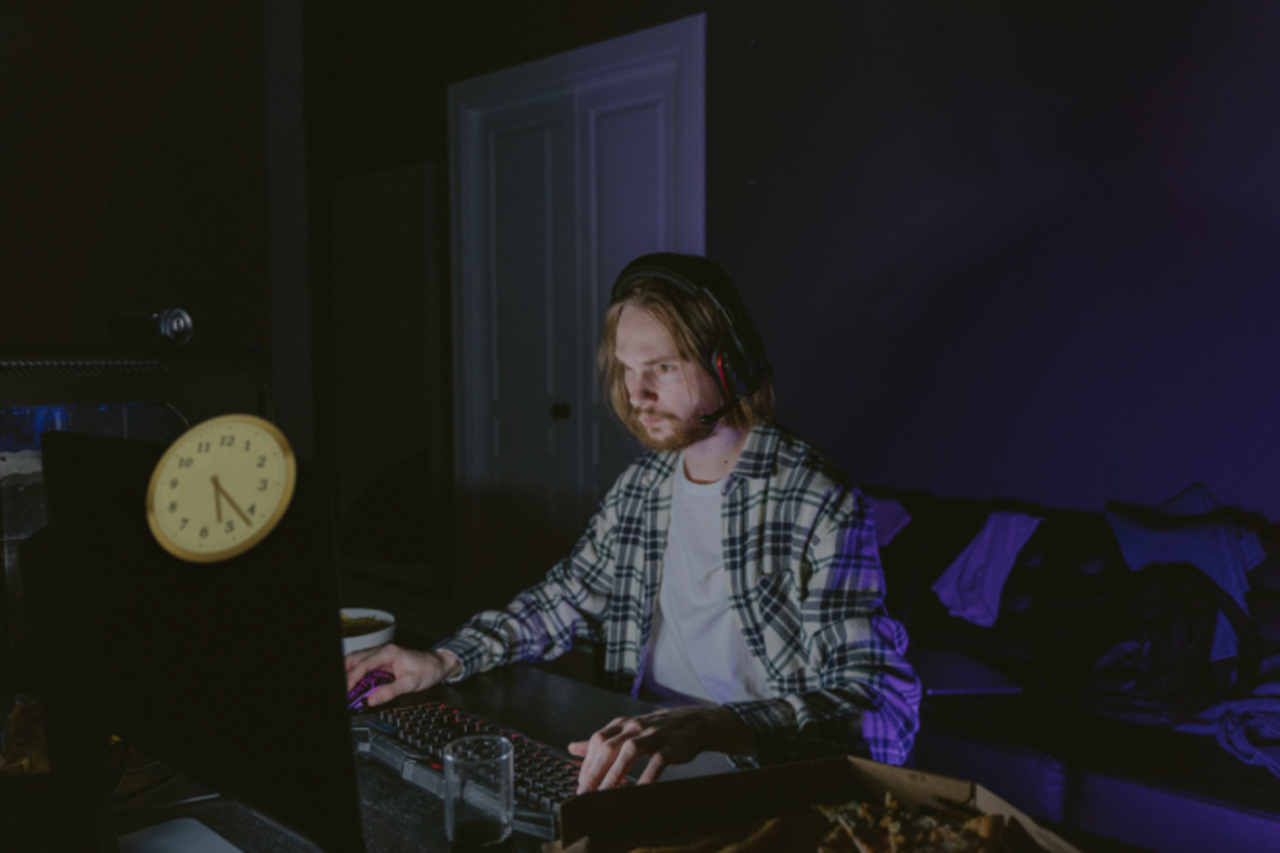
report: 5h22
